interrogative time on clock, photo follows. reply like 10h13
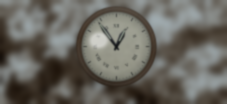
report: 12h54
